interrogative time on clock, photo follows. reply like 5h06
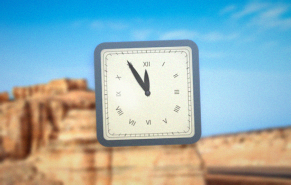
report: 11h55
